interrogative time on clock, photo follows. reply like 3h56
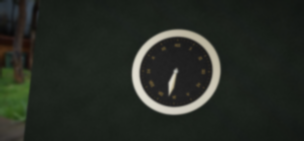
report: 6h32
